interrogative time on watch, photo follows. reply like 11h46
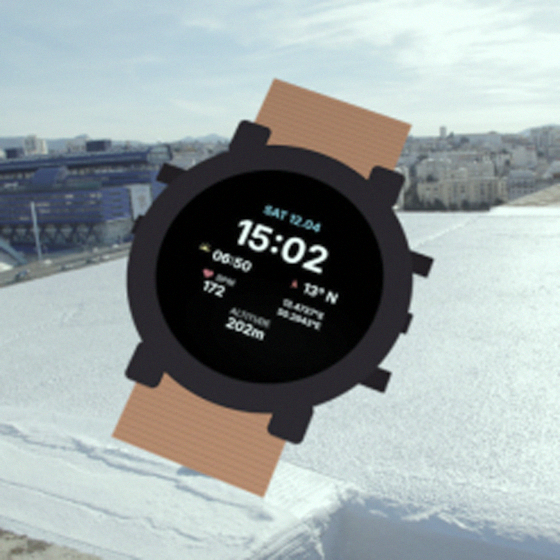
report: 15h02
